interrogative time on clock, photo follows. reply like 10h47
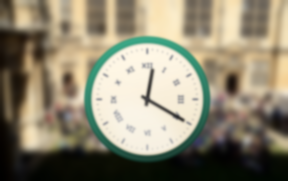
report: 12h20
